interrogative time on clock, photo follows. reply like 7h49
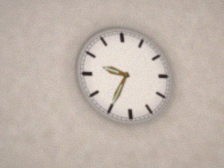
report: 9h35
